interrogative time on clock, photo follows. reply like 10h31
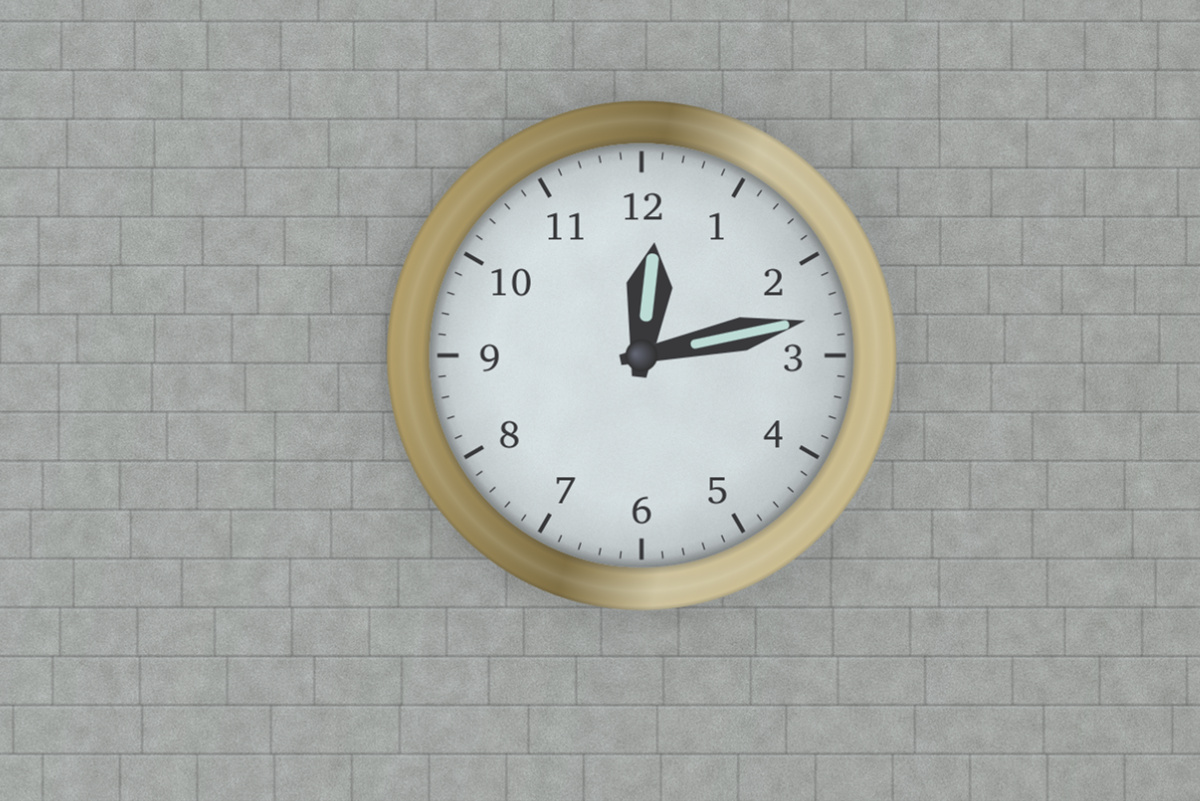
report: 12h13
